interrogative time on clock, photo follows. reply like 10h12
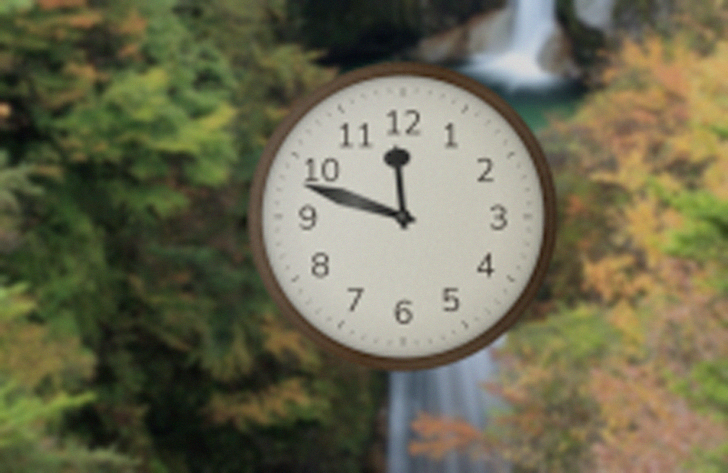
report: 11h48
